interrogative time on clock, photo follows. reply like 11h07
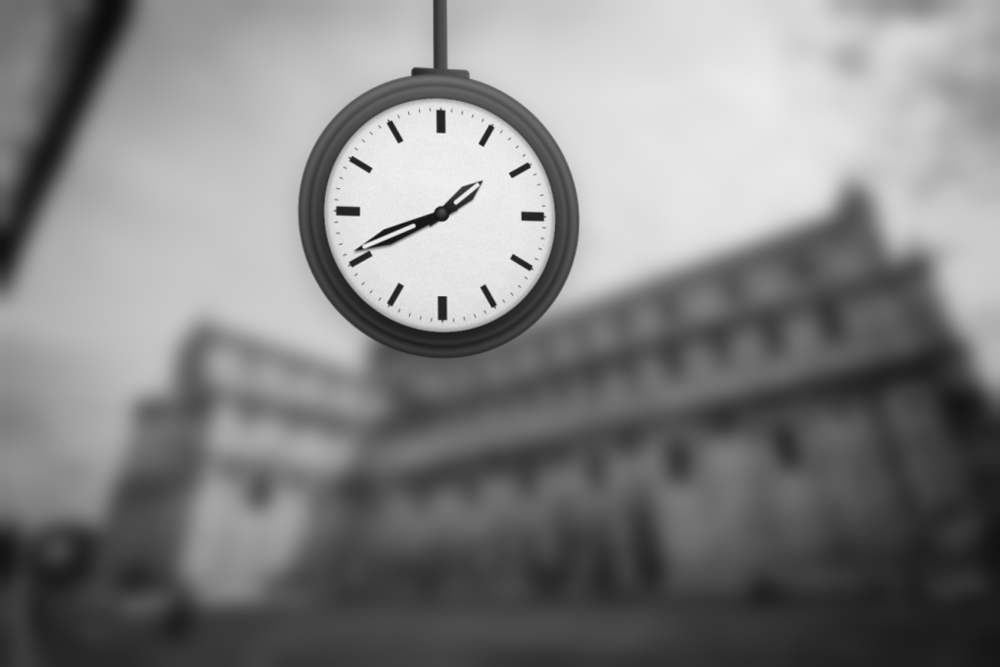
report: 1h41
